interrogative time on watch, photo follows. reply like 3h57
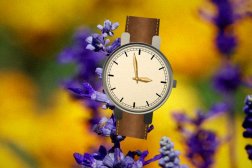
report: 2h58
